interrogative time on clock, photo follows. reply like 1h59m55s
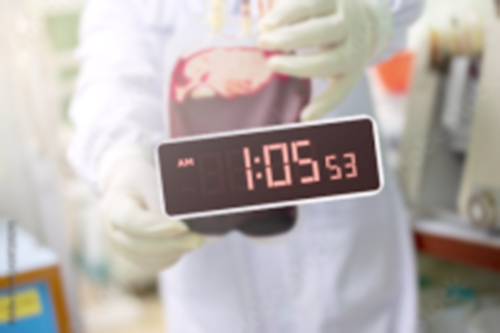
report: 1h05m53s
